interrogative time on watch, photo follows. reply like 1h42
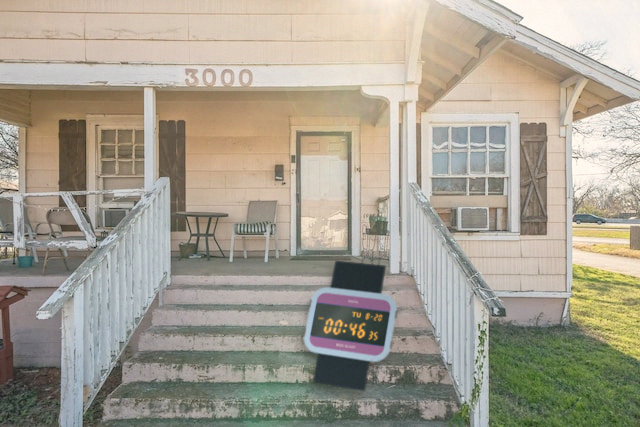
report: 0h46
